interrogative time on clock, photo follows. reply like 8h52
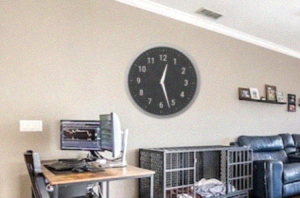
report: 12h27
